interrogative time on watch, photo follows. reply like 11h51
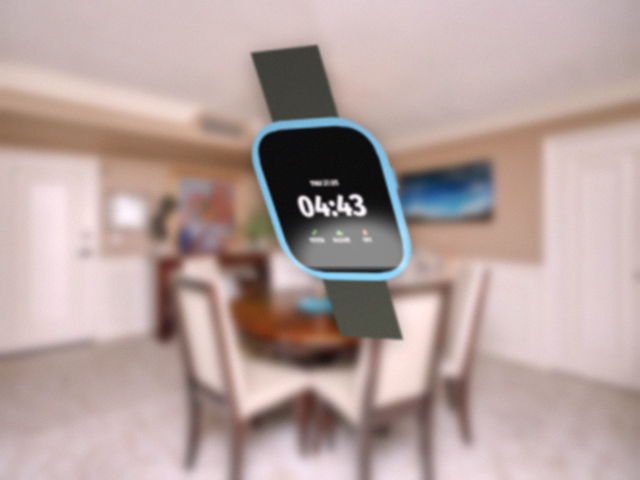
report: 4h43
